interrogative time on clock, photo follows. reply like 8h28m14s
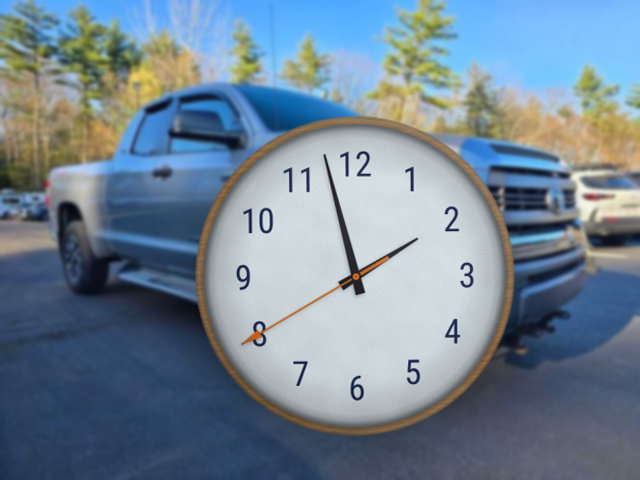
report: 1h57m40s
